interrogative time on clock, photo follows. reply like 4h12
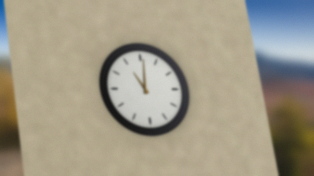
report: 11h01
